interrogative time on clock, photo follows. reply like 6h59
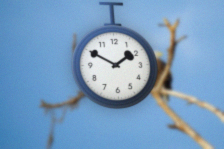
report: 1h50
